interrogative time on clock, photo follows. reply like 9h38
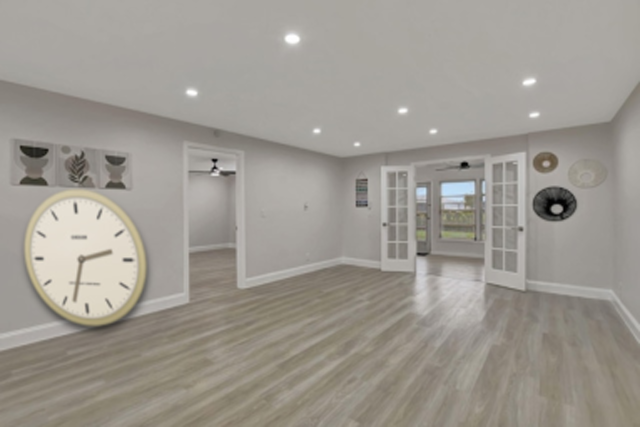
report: 2h33
